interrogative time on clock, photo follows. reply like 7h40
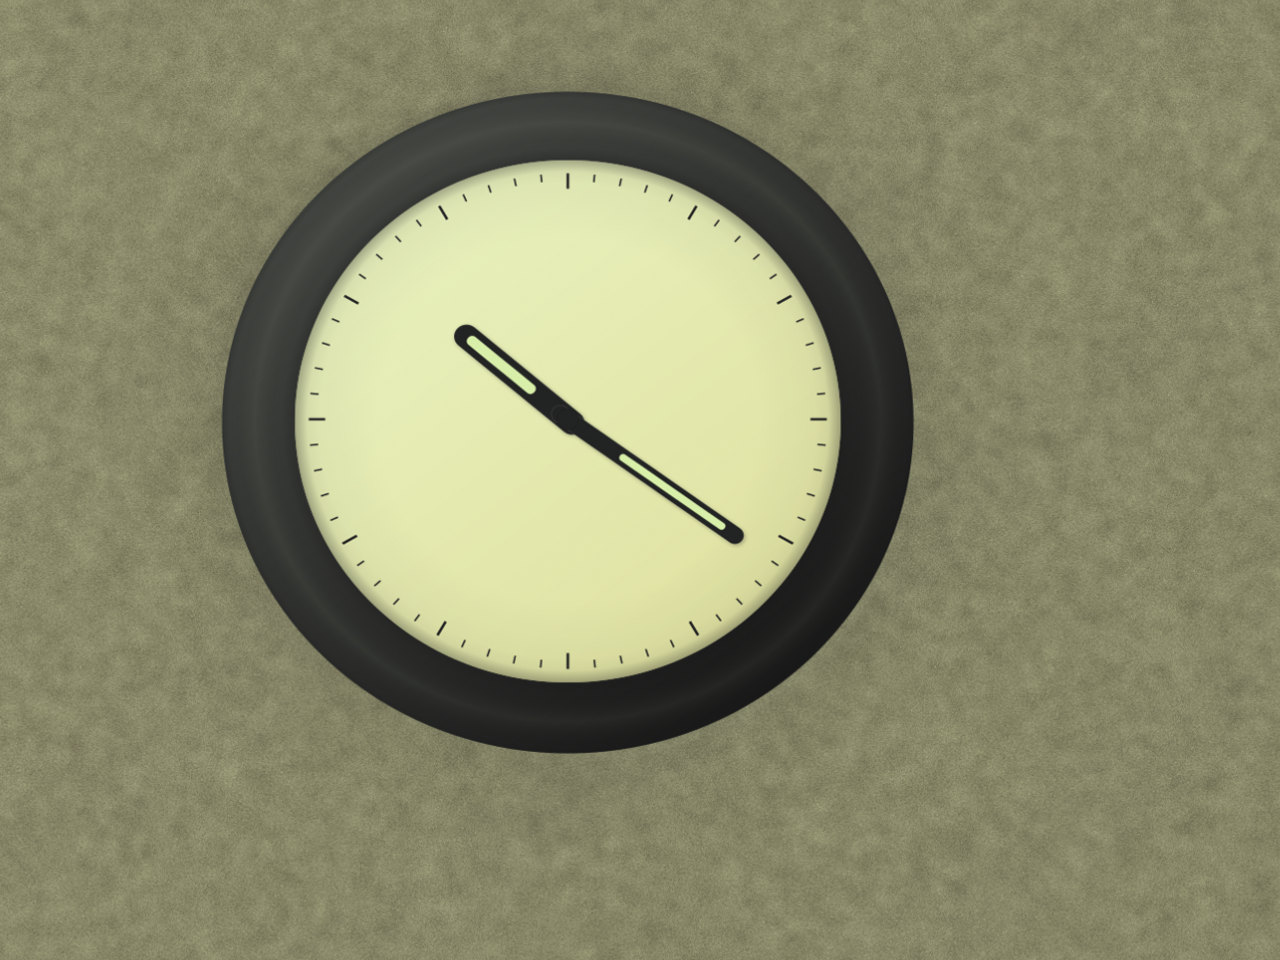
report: 10h21
